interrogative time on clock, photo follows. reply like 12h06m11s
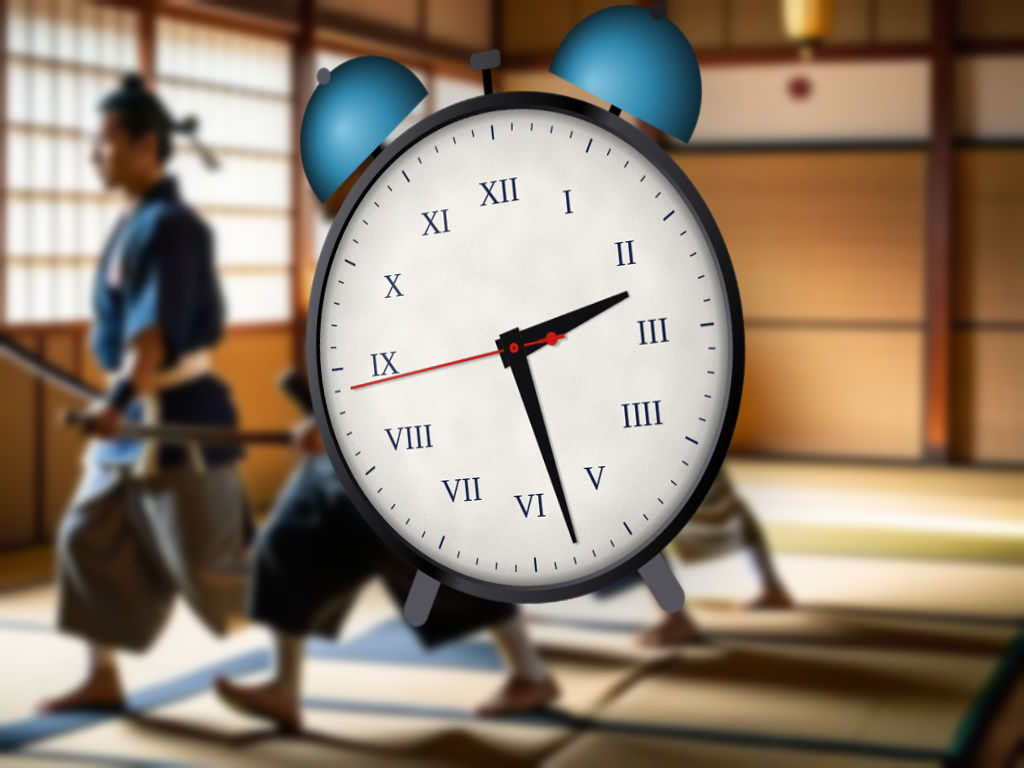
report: 2h27m44s
